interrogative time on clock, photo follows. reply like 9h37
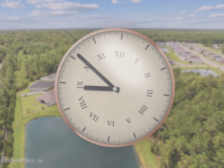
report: 8h51
